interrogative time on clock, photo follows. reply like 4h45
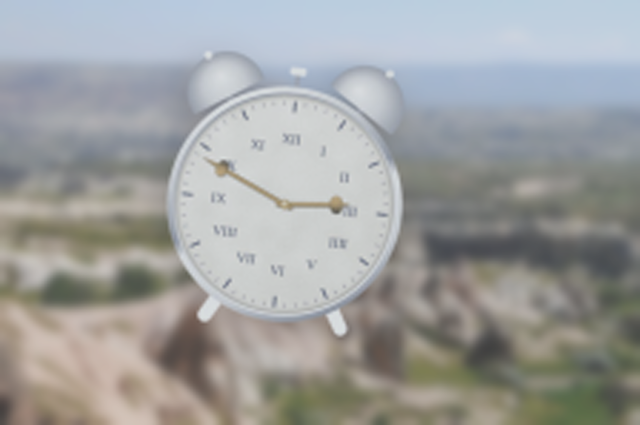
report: 2h49
